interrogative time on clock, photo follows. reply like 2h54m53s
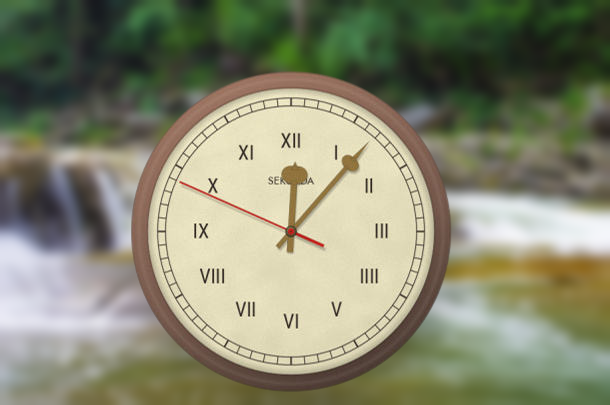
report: 12h06m49s
